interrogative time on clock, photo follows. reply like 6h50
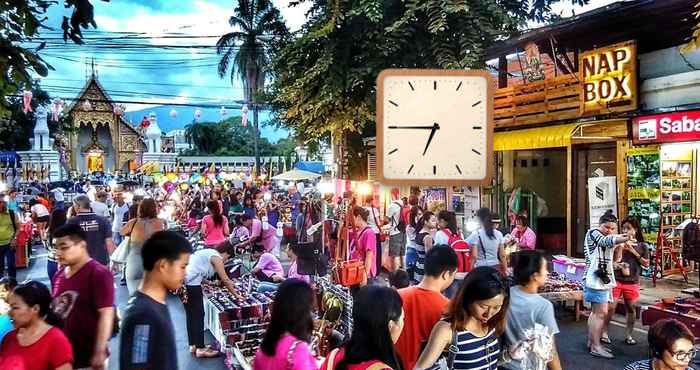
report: 6h45
